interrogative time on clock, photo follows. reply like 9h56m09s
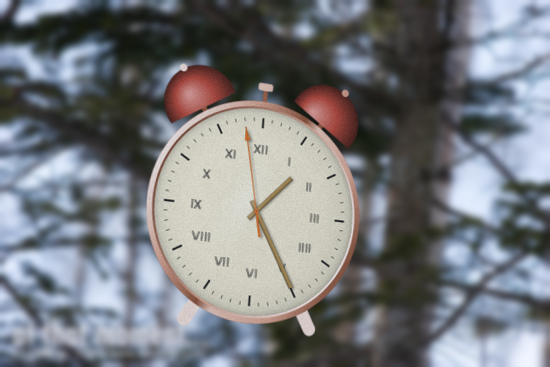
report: 1h24m58s
